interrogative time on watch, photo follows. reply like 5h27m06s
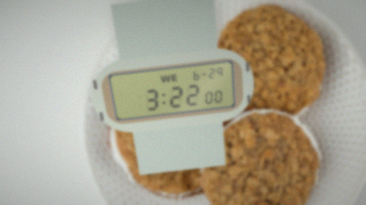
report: 3h22m00s
